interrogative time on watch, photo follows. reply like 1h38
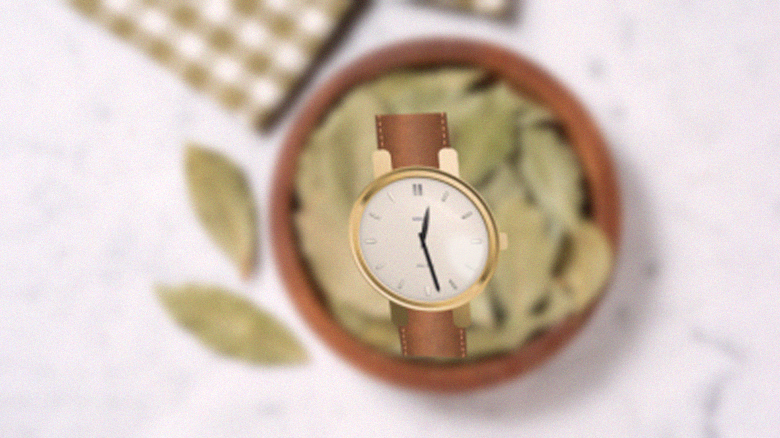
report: 12h28
